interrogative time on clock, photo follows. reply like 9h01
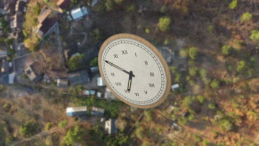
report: 6h50
